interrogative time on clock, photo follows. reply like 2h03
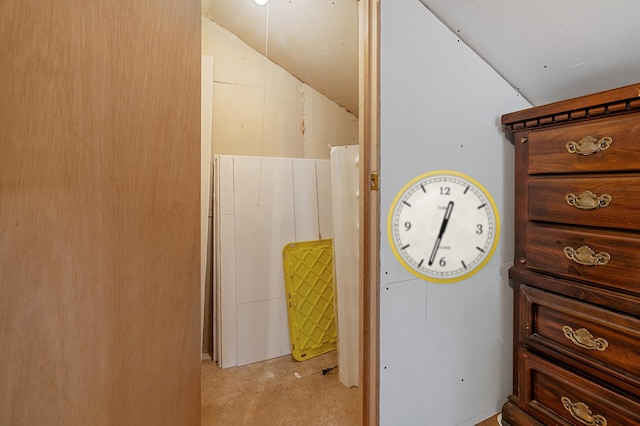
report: 12h33
